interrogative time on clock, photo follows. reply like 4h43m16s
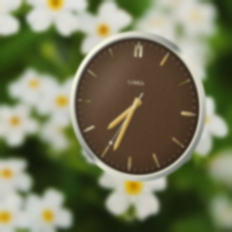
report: 7h33m35s
